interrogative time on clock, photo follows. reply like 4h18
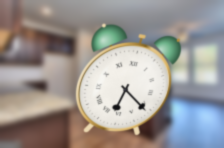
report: 6h21
